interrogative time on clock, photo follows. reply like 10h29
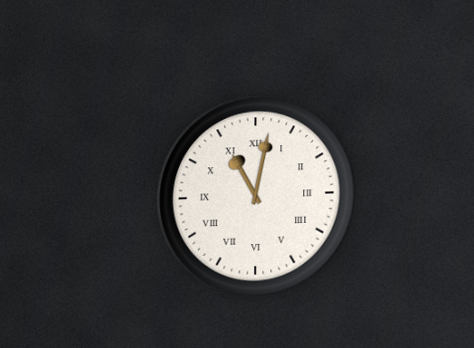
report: 11h02
